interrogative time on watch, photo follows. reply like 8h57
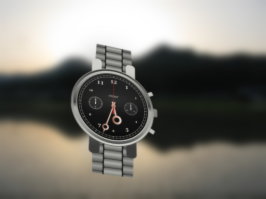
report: 5h33
